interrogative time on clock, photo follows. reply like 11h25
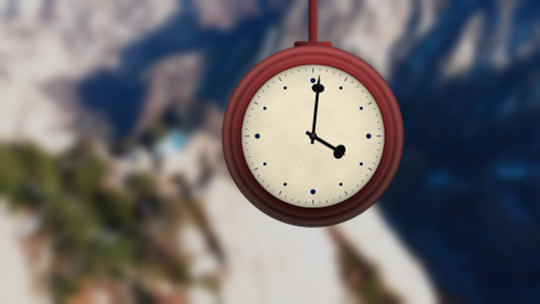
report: 4h01
